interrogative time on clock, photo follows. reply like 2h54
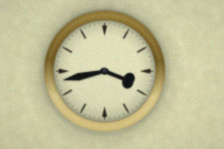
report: 3h43
